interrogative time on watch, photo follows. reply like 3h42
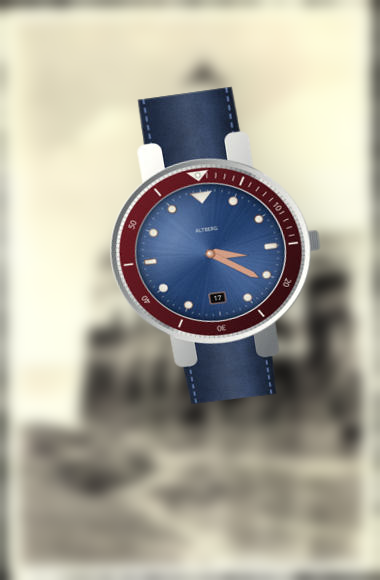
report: 3h21
